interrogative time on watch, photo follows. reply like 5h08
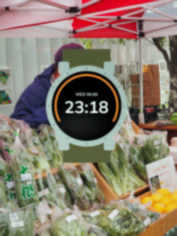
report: 23h18
